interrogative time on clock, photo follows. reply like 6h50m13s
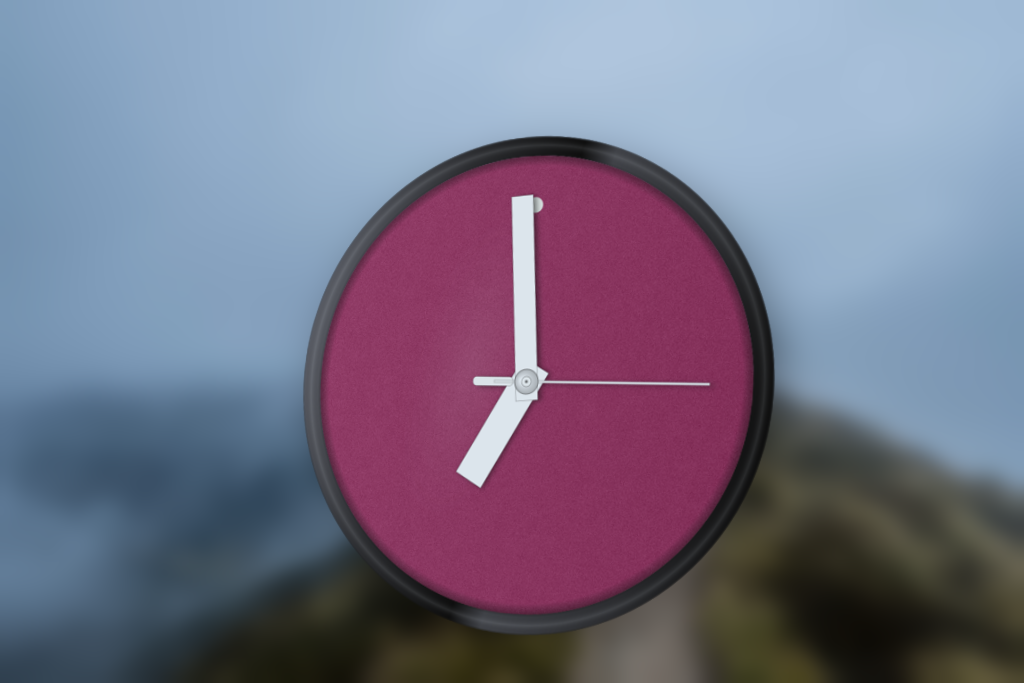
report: 6h59m15s
